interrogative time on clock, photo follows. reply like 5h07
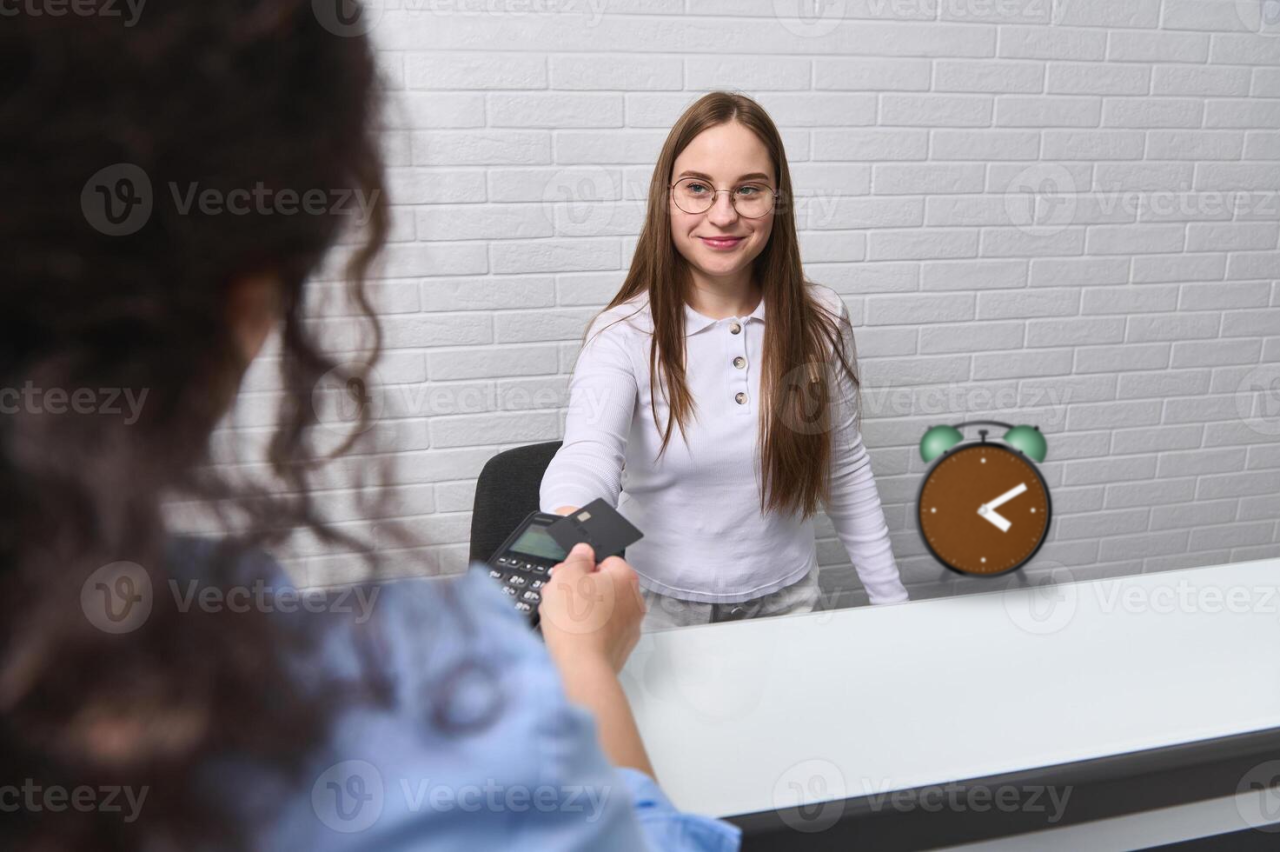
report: 4h10
